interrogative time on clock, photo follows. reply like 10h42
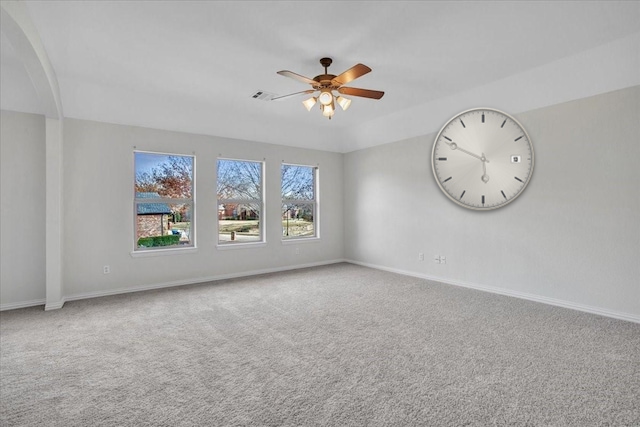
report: 5h49
